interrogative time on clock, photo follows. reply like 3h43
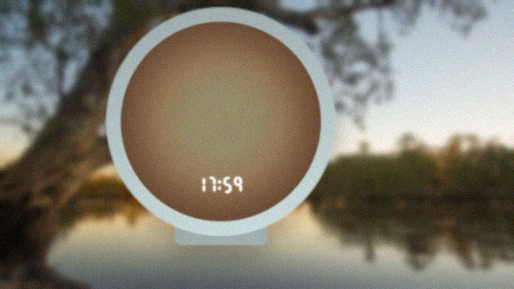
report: 17h59
